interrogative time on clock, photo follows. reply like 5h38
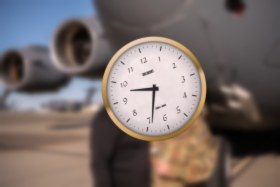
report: 9h34
